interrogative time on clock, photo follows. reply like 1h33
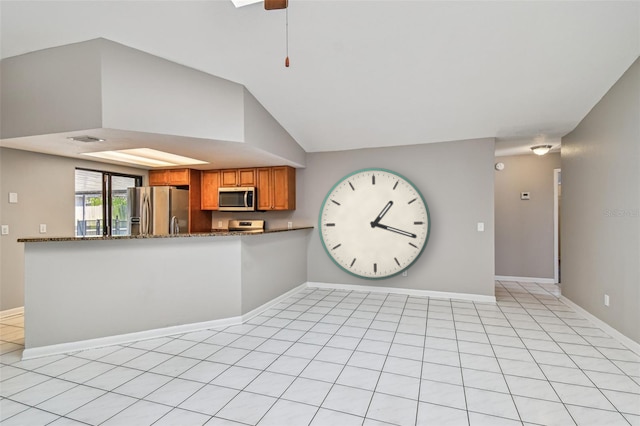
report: 1h18
